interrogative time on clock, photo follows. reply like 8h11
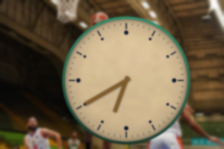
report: 6h40
